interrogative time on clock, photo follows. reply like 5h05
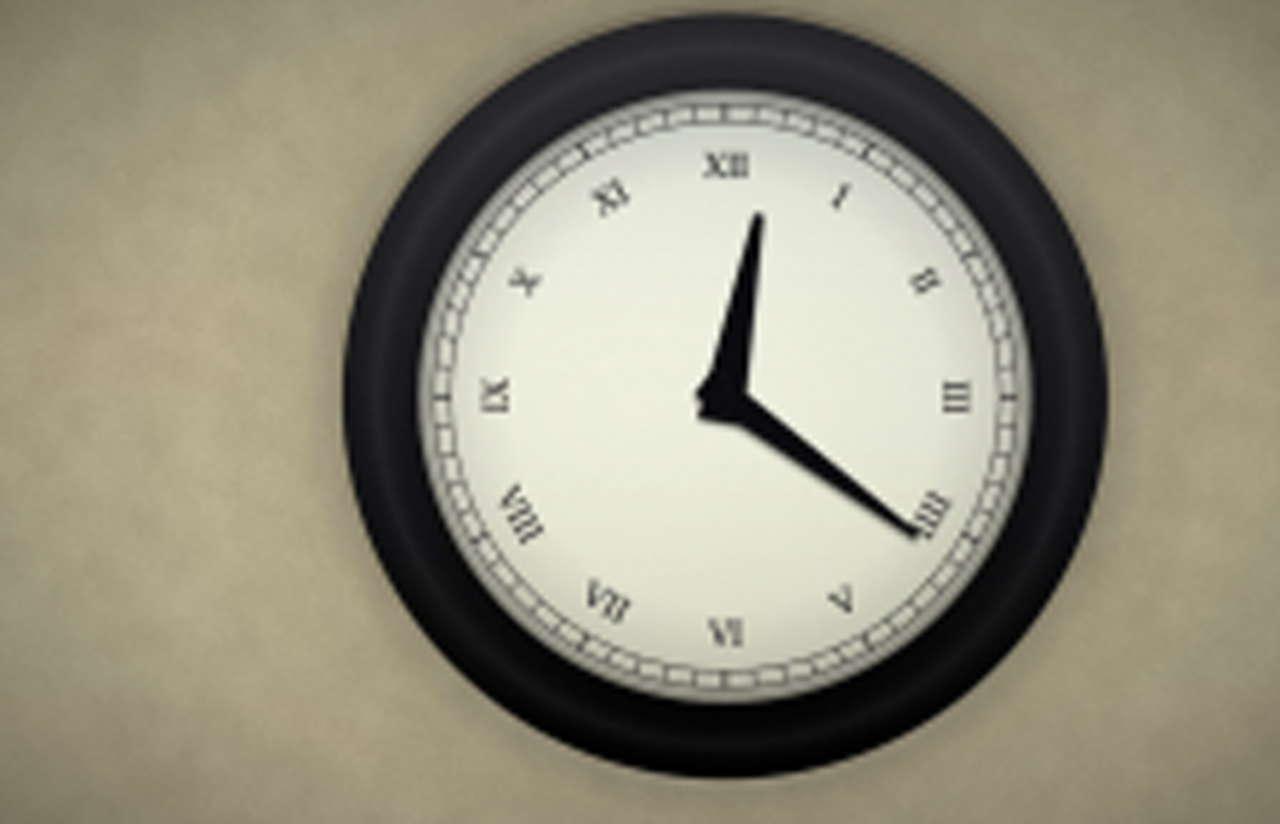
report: 12h21
